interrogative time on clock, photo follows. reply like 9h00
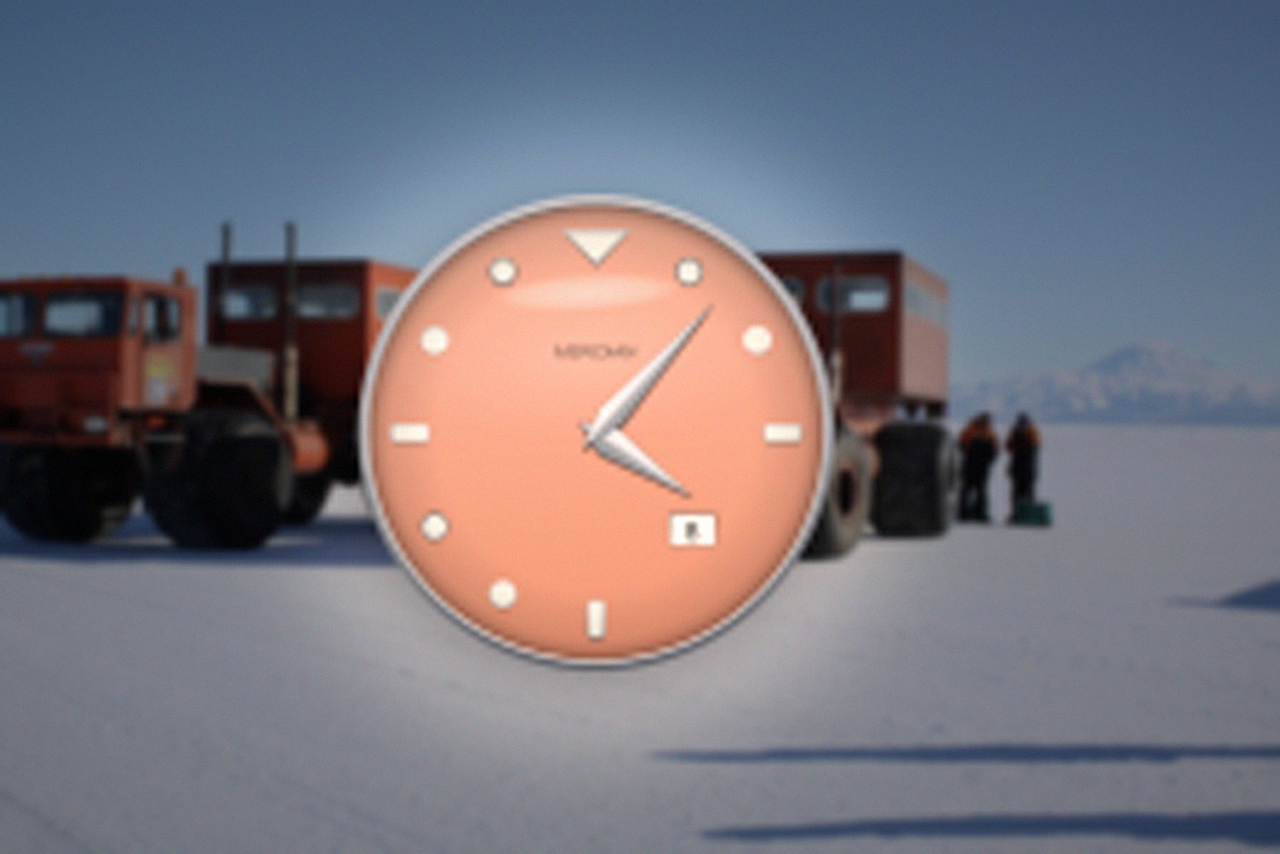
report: 4h07
